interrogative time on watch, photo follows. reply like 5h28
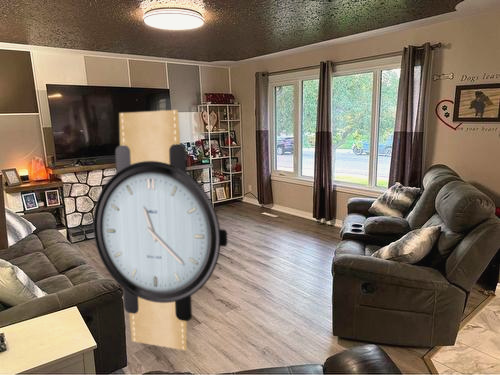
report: 11h22
